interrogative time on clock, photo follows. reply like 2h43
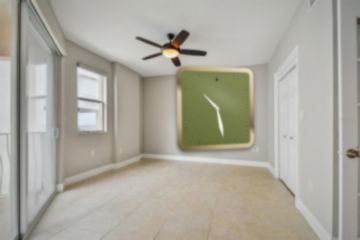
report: 10h28
